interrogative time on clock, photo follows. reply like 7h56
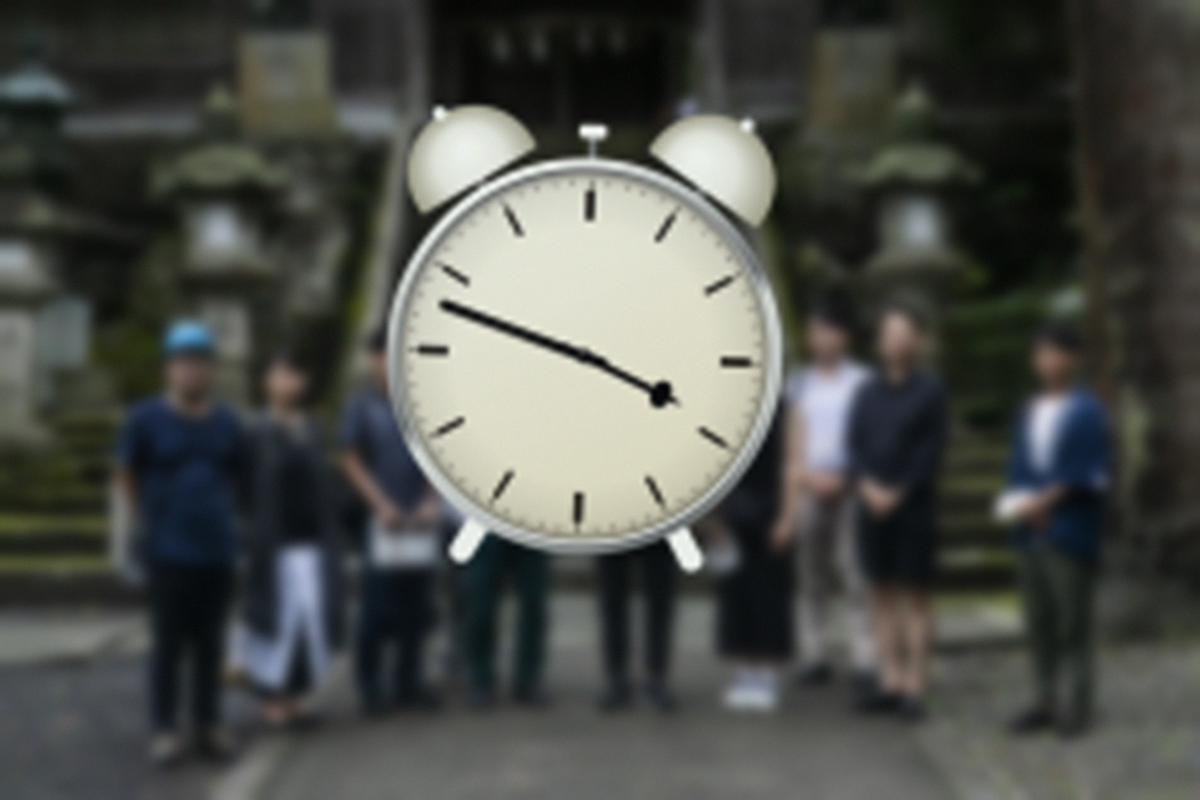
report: 3h48
